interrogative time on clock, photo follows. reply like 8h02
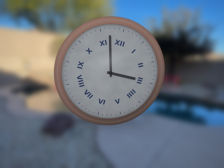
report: 2h57
